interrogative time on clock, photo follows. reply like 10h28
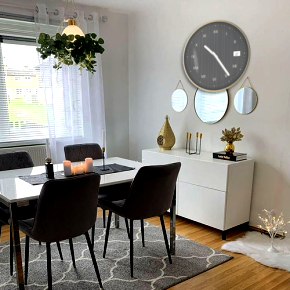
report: 10h24
